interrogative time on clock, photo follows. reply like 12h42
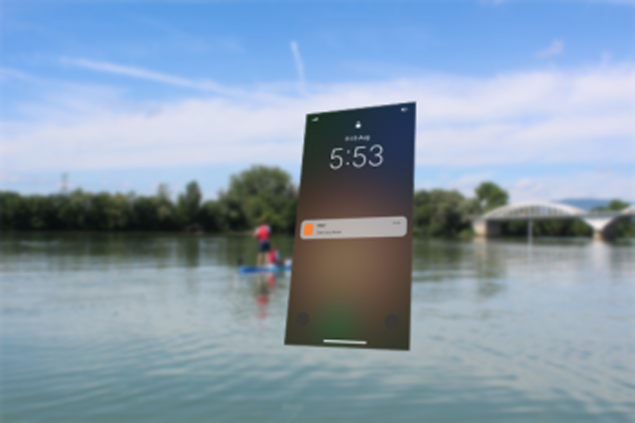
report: 5h53
